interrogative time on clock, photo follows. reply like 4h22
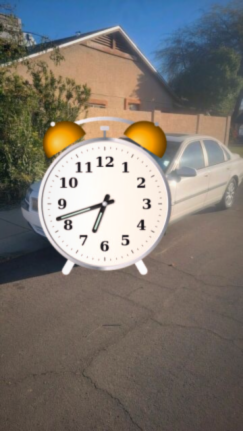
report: 6h42
